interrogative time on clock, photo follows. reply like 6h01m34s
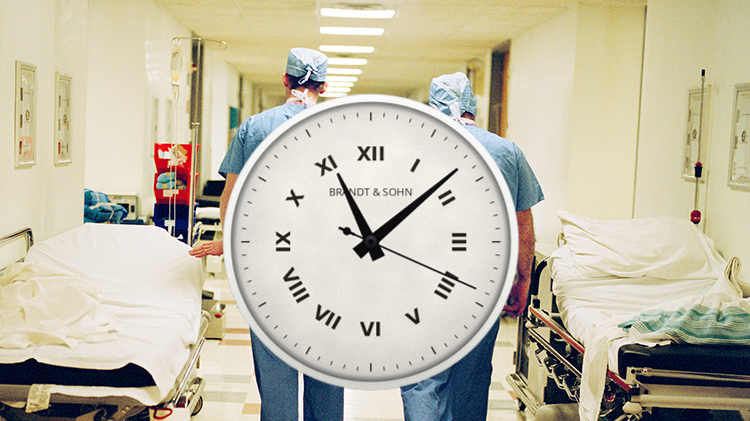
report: 11h08m19s
